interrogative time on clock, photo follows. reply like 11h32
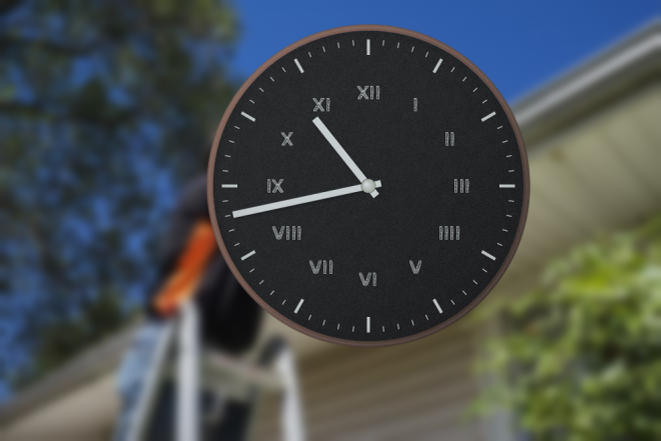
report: 10h43
